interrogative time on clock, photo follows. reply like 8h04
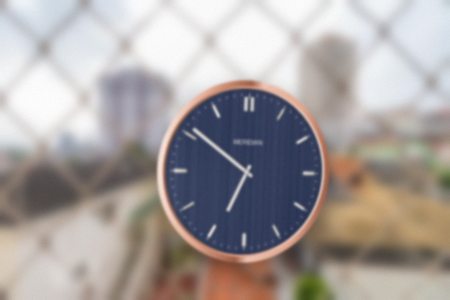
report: 6h51
